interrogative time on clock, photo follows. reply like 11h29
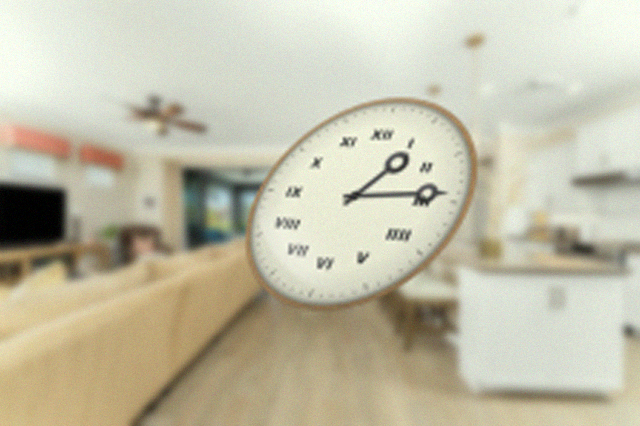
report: 1h14
